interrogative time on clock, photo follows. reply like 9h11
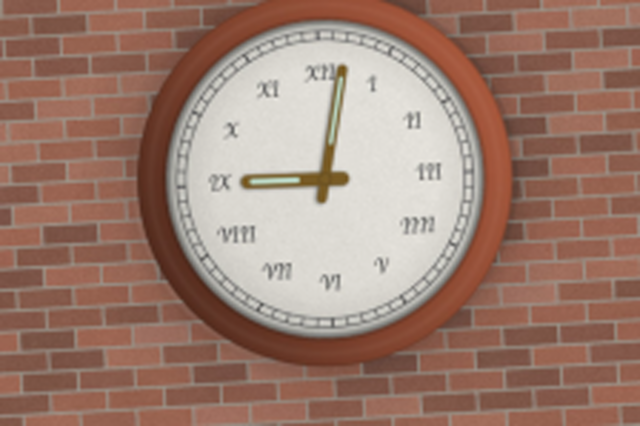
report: 9h02
